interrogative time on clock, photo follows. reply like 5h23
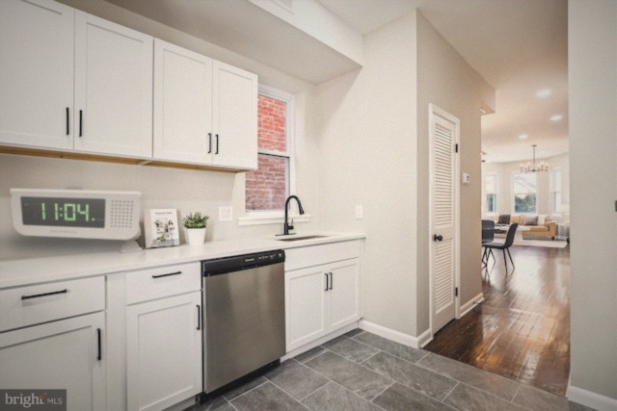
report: 11h04
